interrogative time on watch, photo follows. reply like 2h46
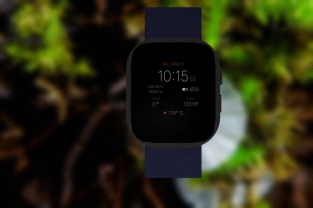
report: 10h15
